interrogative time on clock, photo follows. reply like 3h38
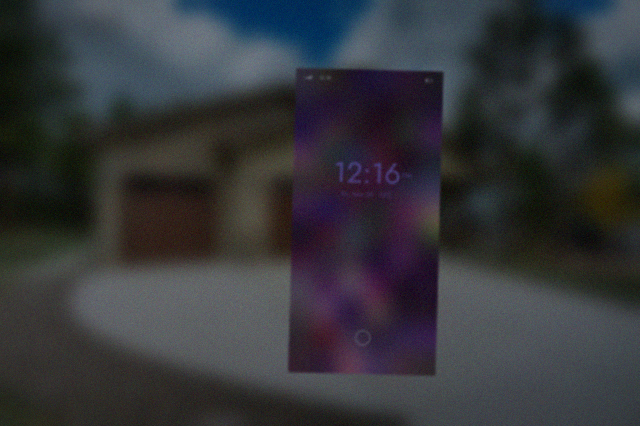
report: 12h16
